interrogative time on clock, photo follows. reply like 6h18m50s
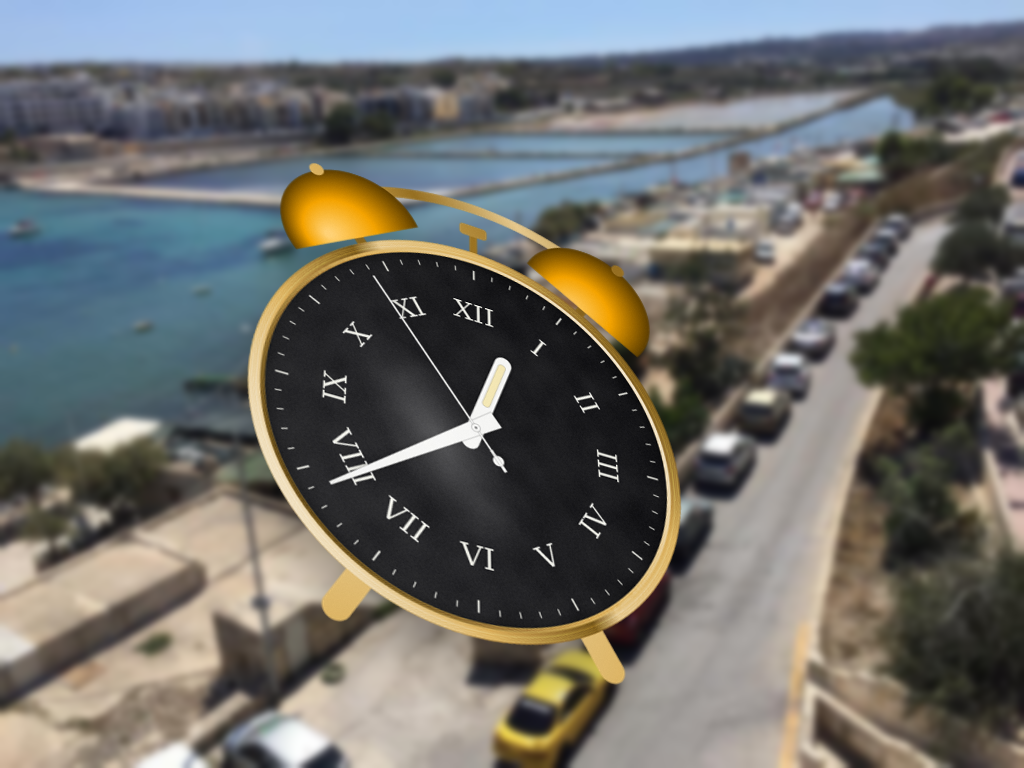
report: 12h38m54s
